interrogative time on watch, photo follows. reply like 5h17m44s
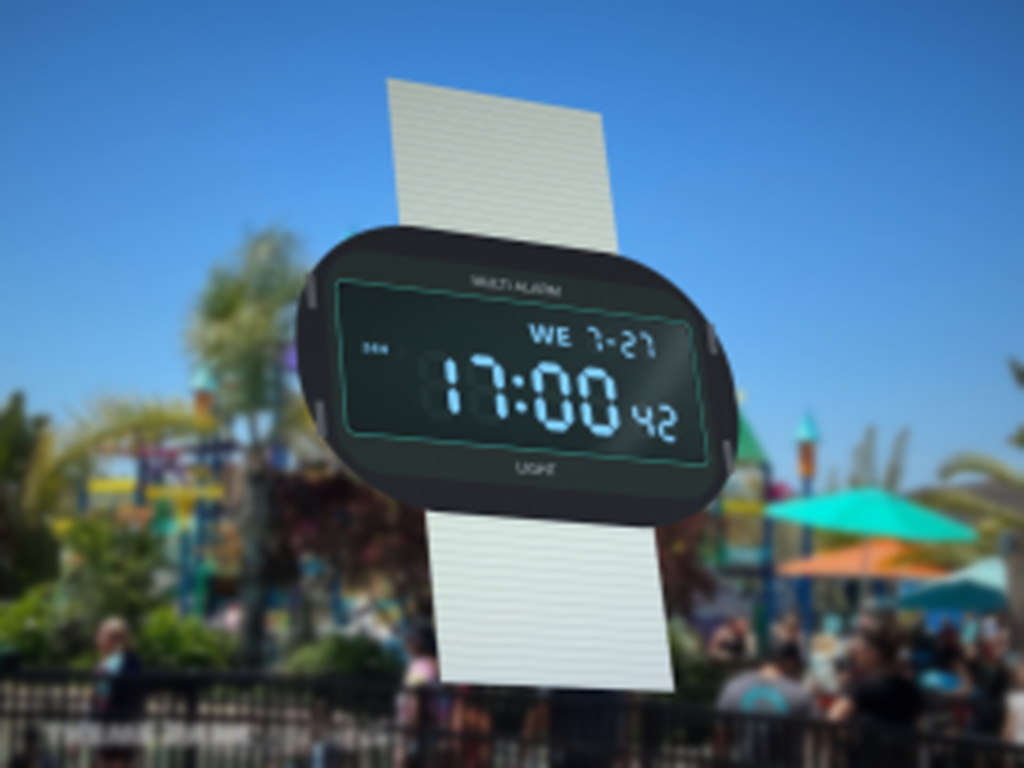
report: 17h00m42s
